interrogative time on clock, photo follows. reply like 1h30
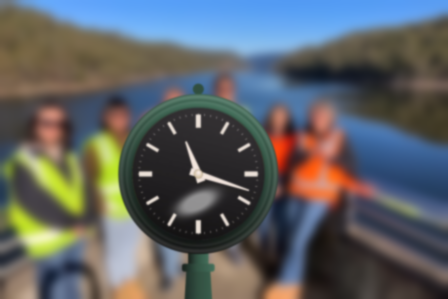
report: 11h18
